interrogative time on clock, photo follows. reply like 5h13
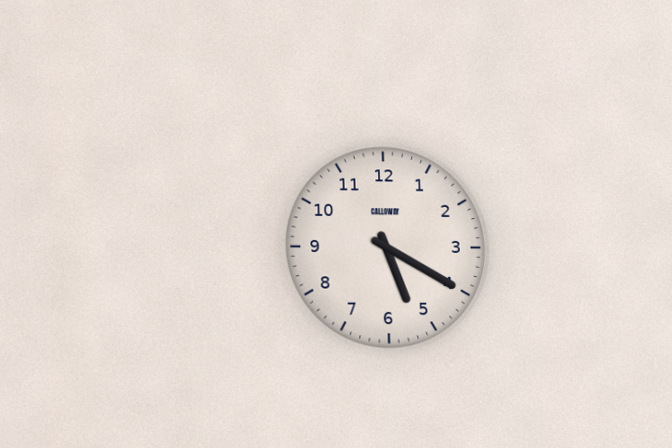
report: 5h20
